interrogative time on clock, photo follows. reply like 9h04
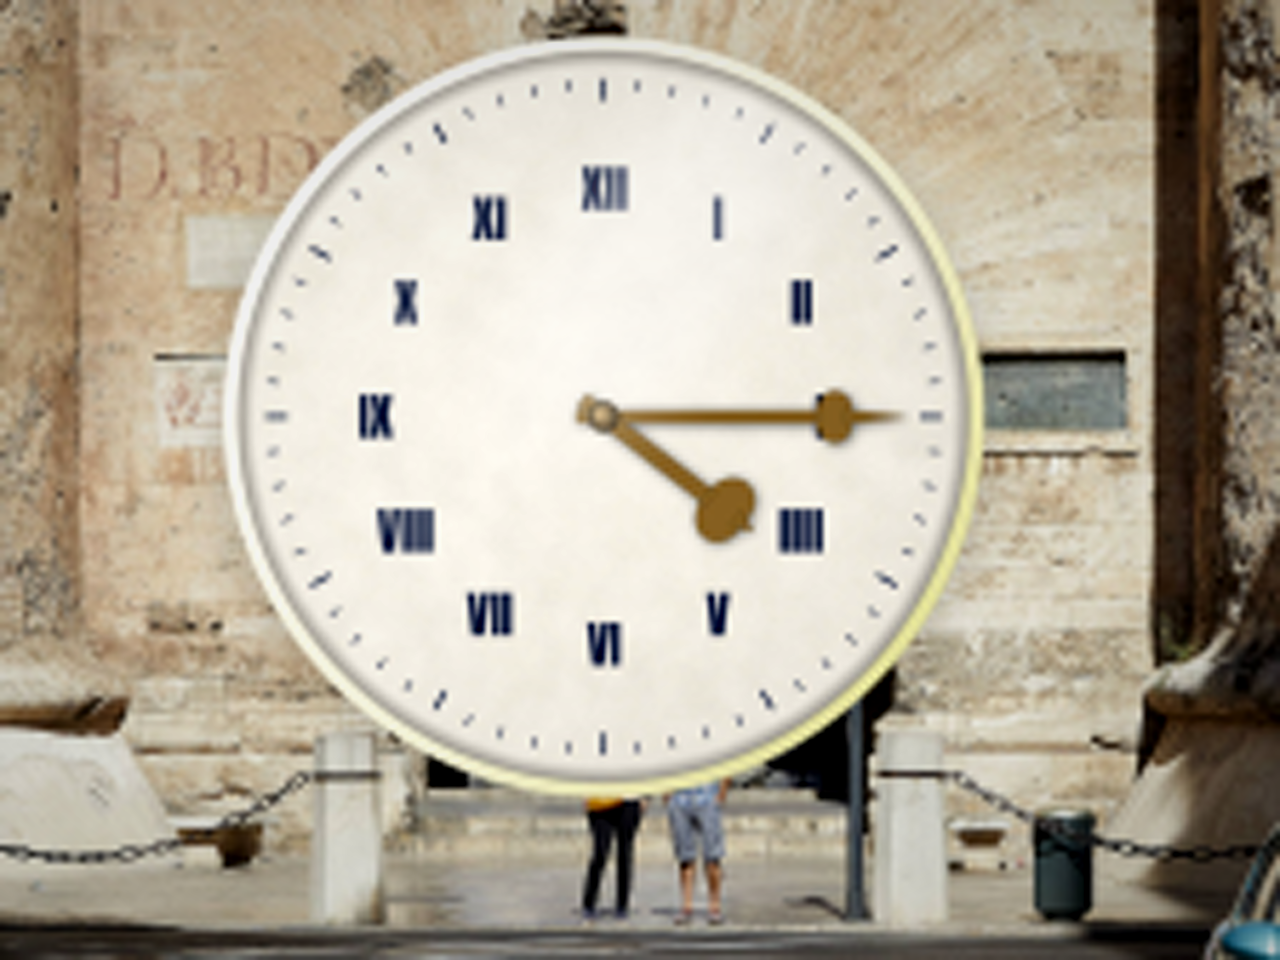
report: 4h15
